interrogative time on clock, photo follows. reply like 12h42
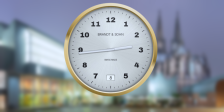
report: 2h44
